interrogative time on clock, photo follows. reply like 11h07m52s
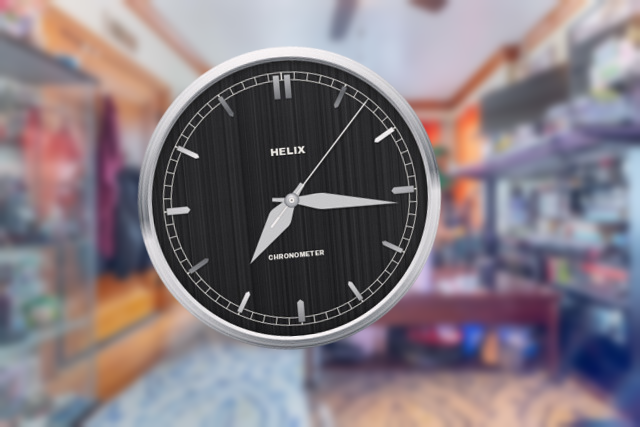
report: 7h16m07s
